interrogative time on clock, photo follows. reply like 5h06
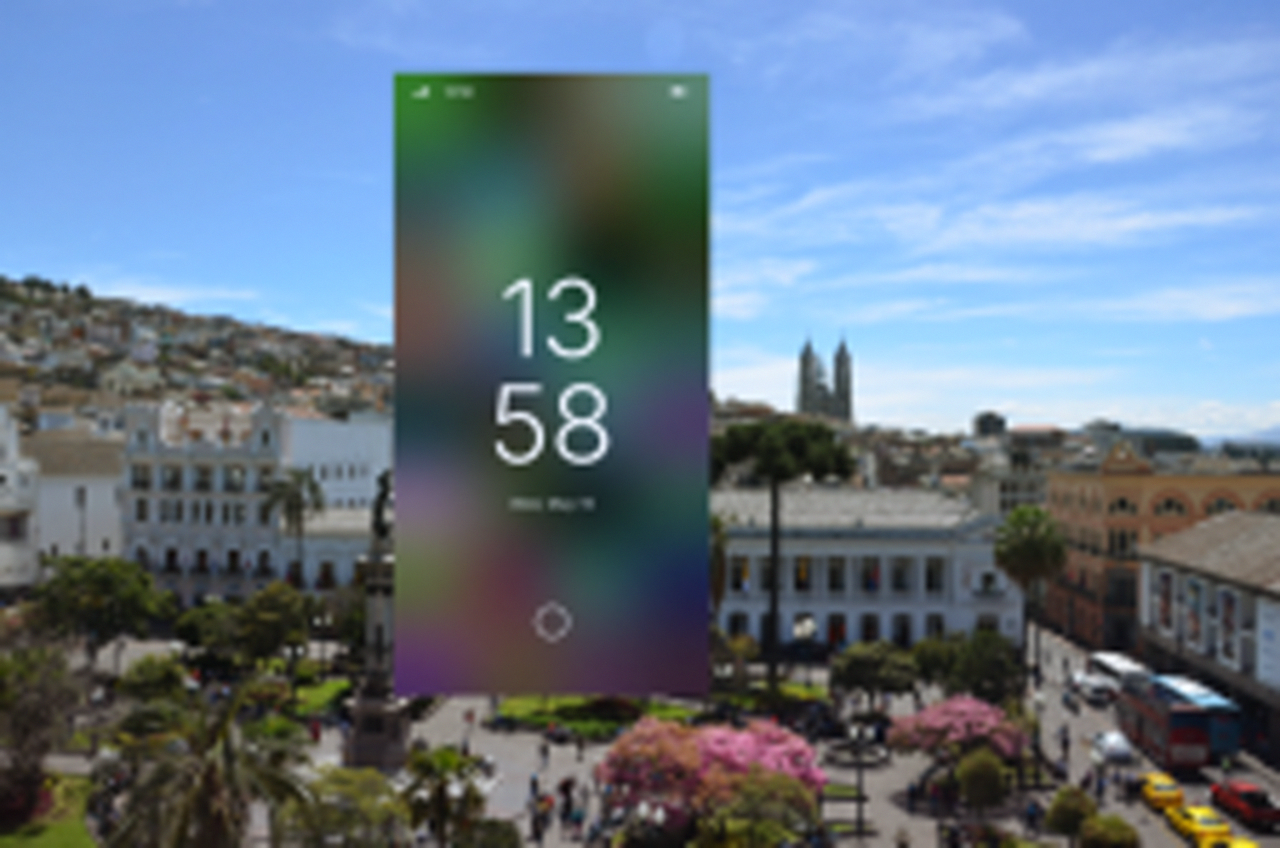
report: 13h58
